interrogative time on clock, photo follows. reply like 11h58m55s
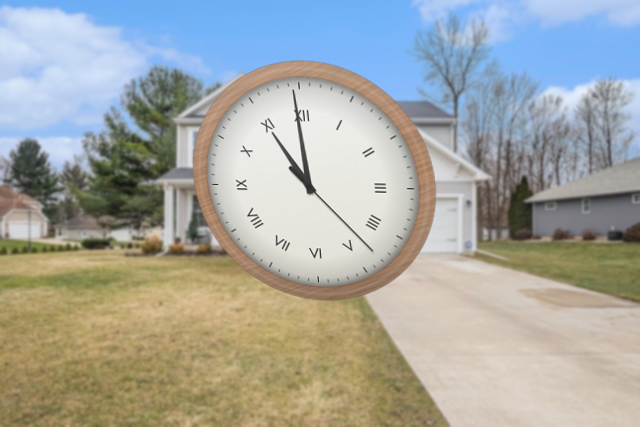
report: 10h59m23s
